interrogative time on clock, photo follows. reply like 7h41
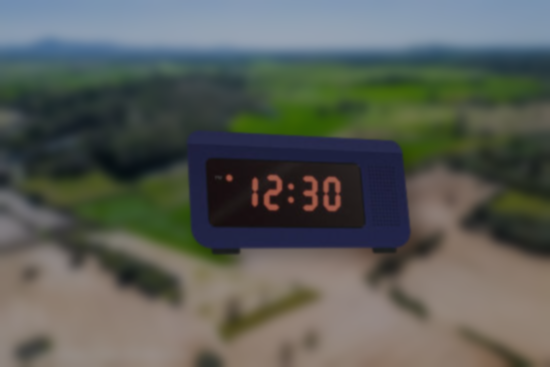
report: 12h30
